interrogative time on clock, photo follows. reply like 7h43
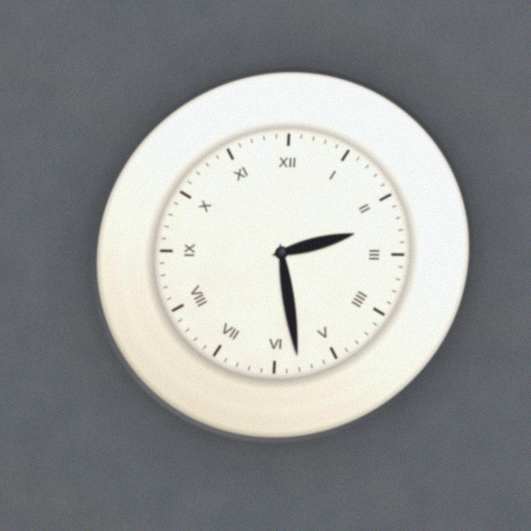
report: 2h28
